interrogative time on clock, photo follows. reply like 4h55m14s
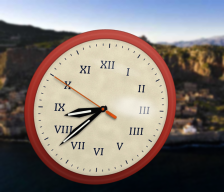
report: 8h37m50s
